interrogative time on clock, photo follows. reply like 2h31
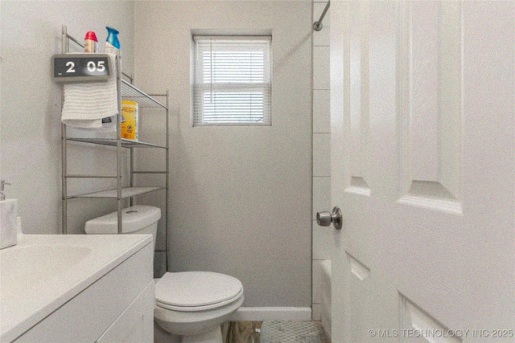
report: 2h05
